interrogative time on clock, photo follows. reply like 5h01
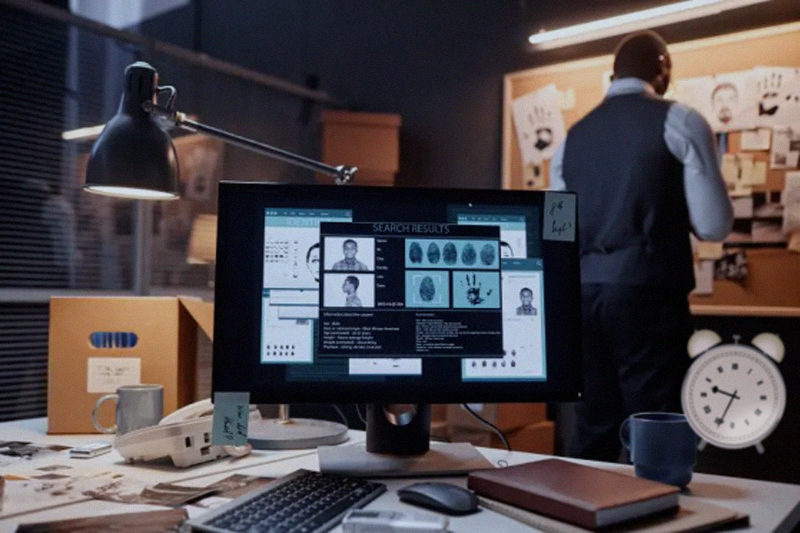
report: 9h34
